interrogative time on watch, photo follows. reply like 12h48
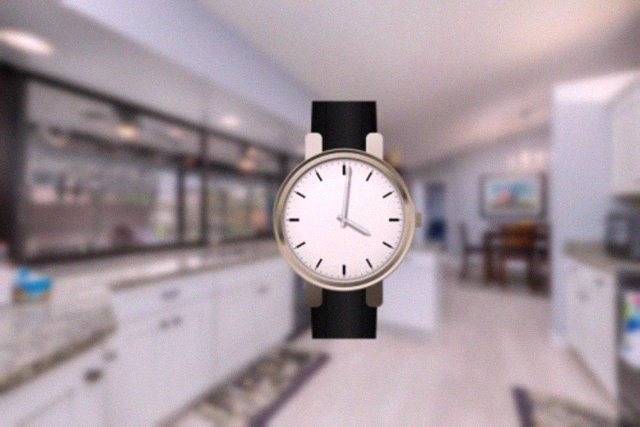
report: 4h01
